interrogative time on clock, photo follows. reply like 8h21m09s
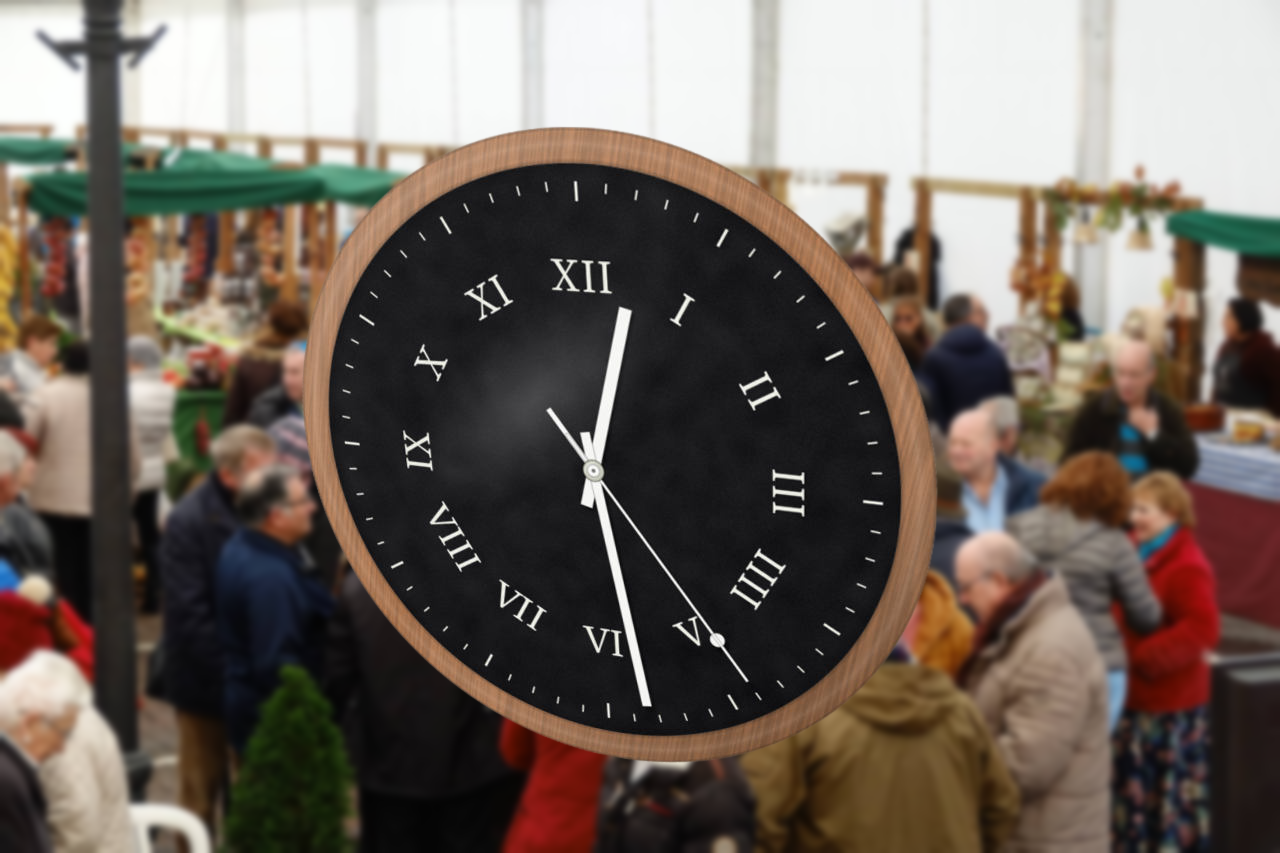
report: 12h28m24s
